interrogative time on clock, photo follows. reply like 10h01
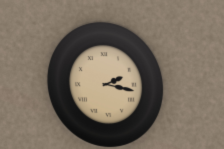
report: 2h17
